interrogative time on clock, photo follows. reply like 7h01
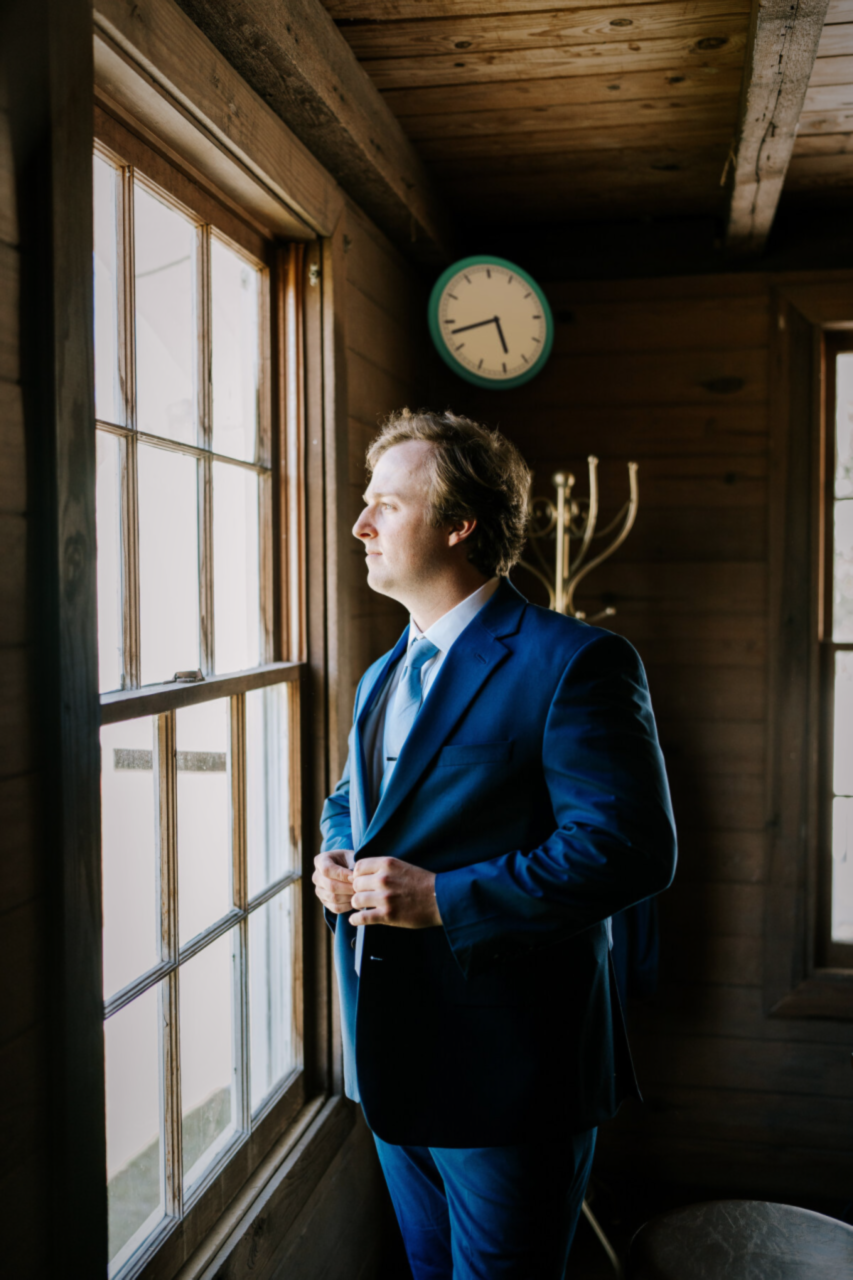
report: 5h43
